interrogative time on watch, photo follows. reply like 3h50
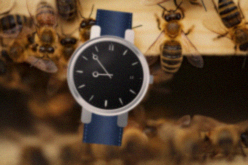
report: 8h53
